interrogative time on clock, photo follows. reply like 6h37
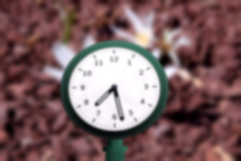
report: 7h28
